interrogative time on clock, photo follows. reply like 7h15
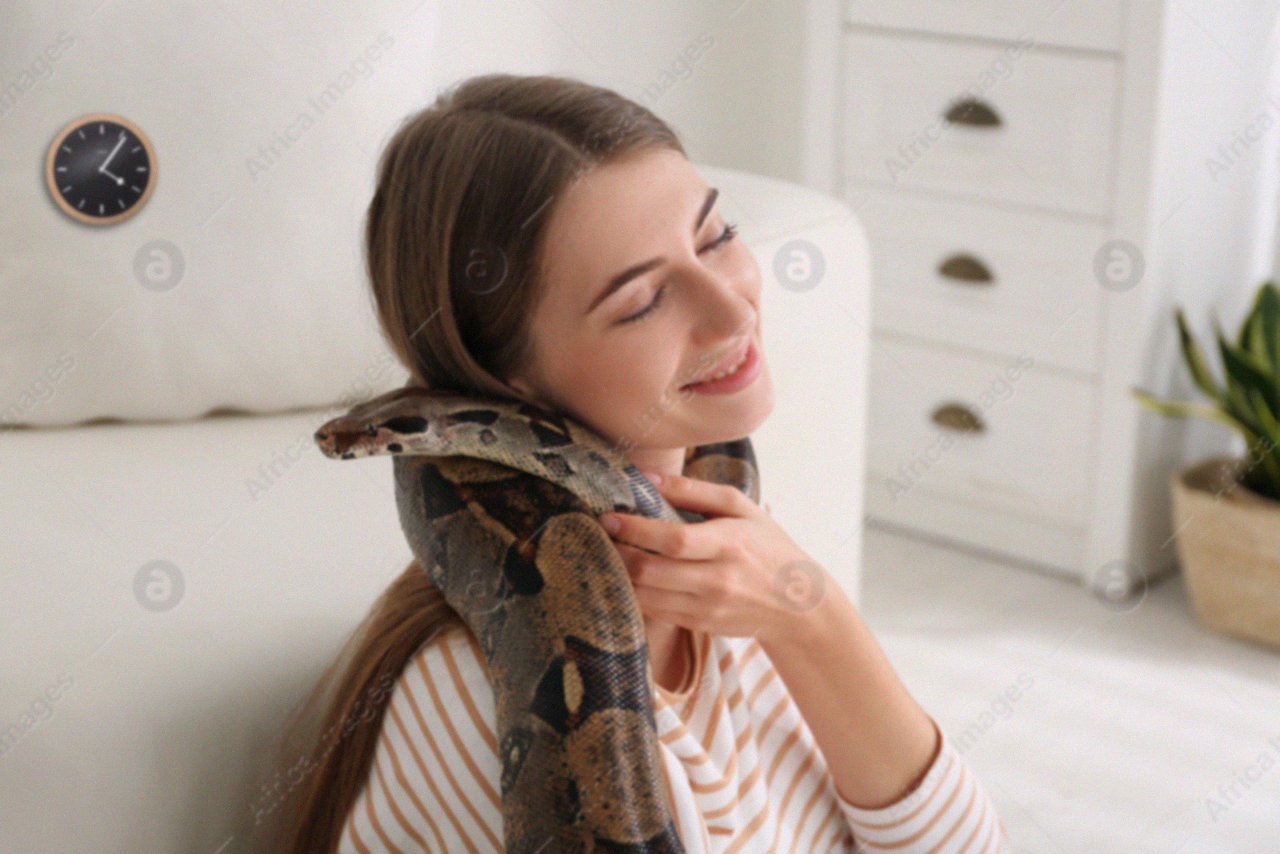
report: 4h06
